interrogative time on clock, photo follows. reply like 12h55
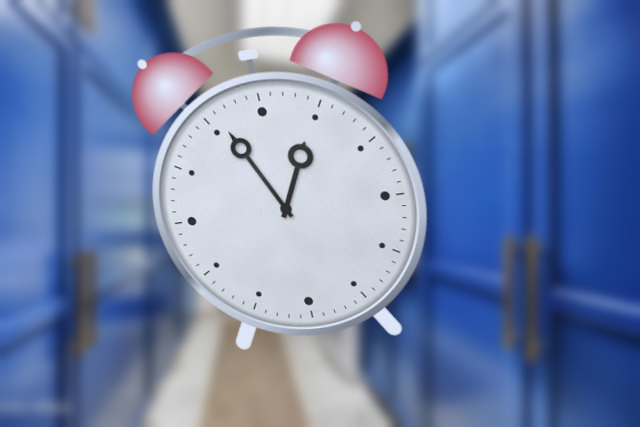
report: 12h56
